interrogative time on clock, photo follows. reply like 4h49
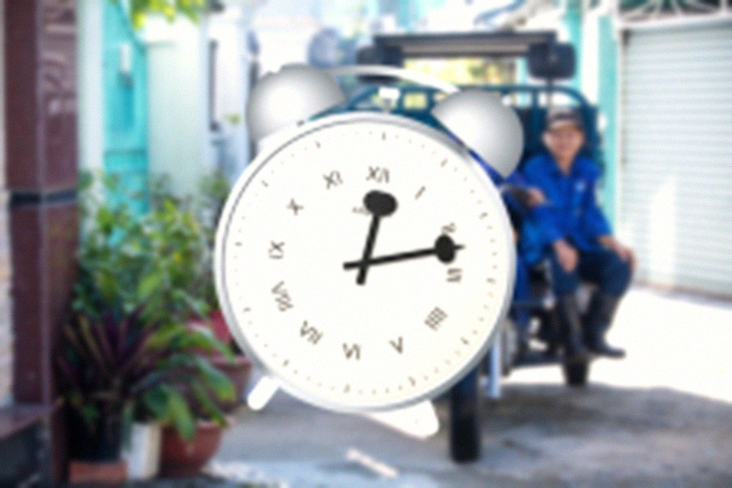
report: 12h12
